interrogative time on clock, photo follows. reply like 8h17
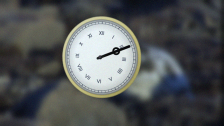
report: 2h11
